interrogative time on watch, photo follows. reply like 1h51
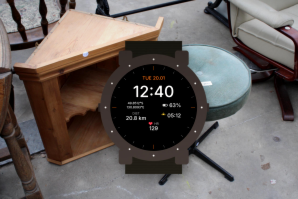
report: 12h40
